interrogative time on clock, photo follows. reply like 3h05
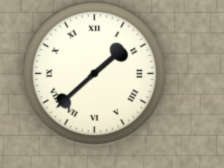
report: 1h38
